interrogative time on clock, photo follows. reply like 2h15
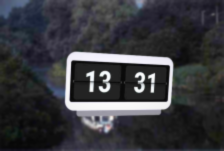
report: 13h31
